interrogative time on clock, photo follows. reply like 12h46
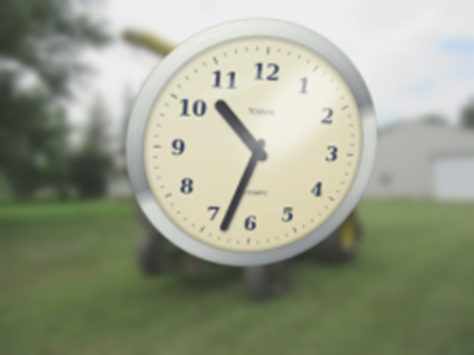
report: 10h33
